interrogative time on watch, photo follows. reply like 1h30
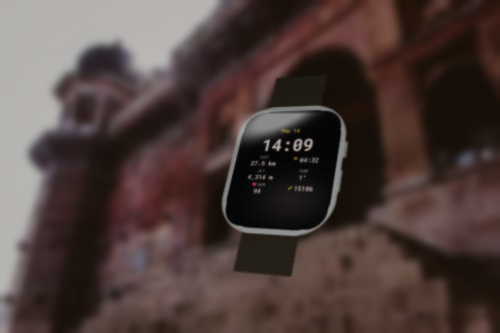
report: 14h09
